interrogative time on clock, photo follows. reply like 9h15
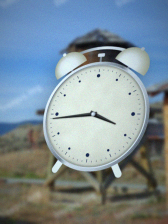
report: 3h44
